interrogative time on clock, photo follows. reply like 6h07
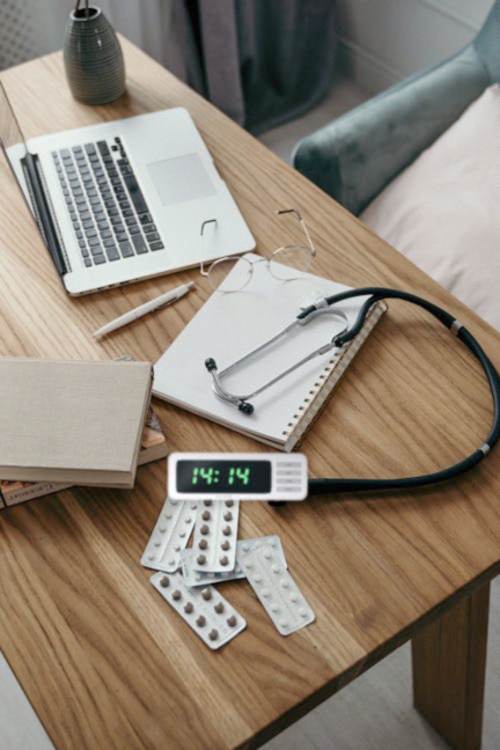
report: 14h14
